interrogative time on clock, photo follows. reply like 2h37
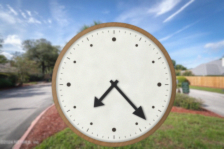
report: 7h23
